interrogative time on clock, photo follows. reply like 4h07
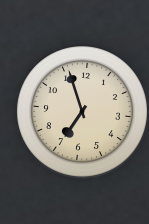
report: 6h56
